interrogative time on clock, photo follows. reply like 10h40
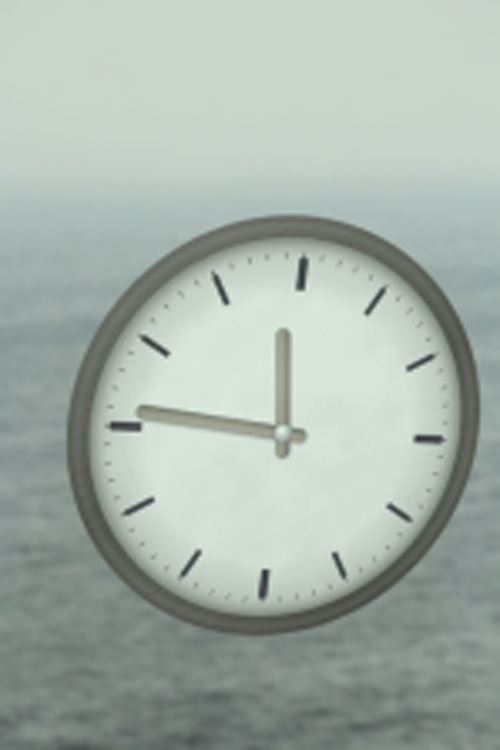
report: 11h46
